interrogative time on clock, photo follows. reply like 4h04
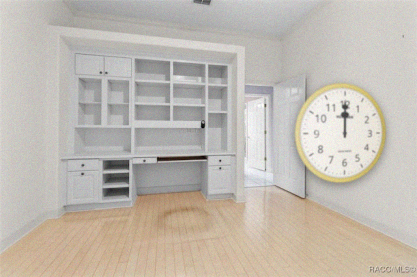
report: 12h00
